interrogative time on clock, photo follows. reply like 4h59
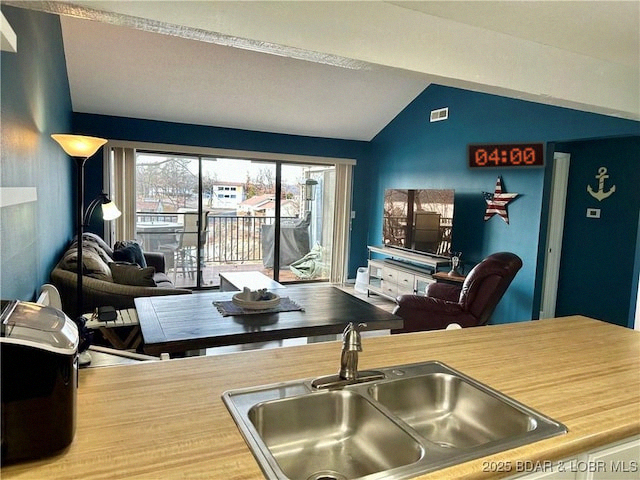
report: 4h00
